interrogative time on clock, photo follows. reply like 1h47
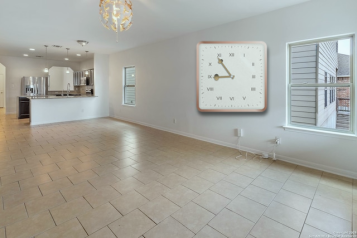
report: 8h54
